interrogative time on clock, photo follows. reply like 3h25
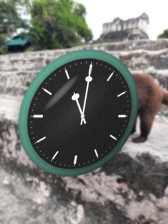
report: 11h00
